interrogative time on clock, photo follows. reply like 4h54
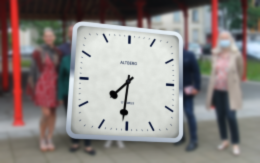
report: 7h31
